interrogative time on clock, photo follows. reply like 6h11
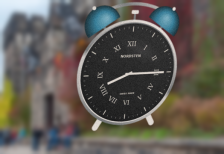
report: 8h15
